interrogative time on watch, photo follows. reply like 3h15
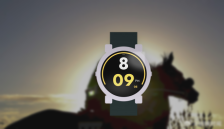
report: 8h09
